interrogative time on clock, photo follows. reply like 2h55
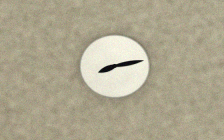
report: 8h13
